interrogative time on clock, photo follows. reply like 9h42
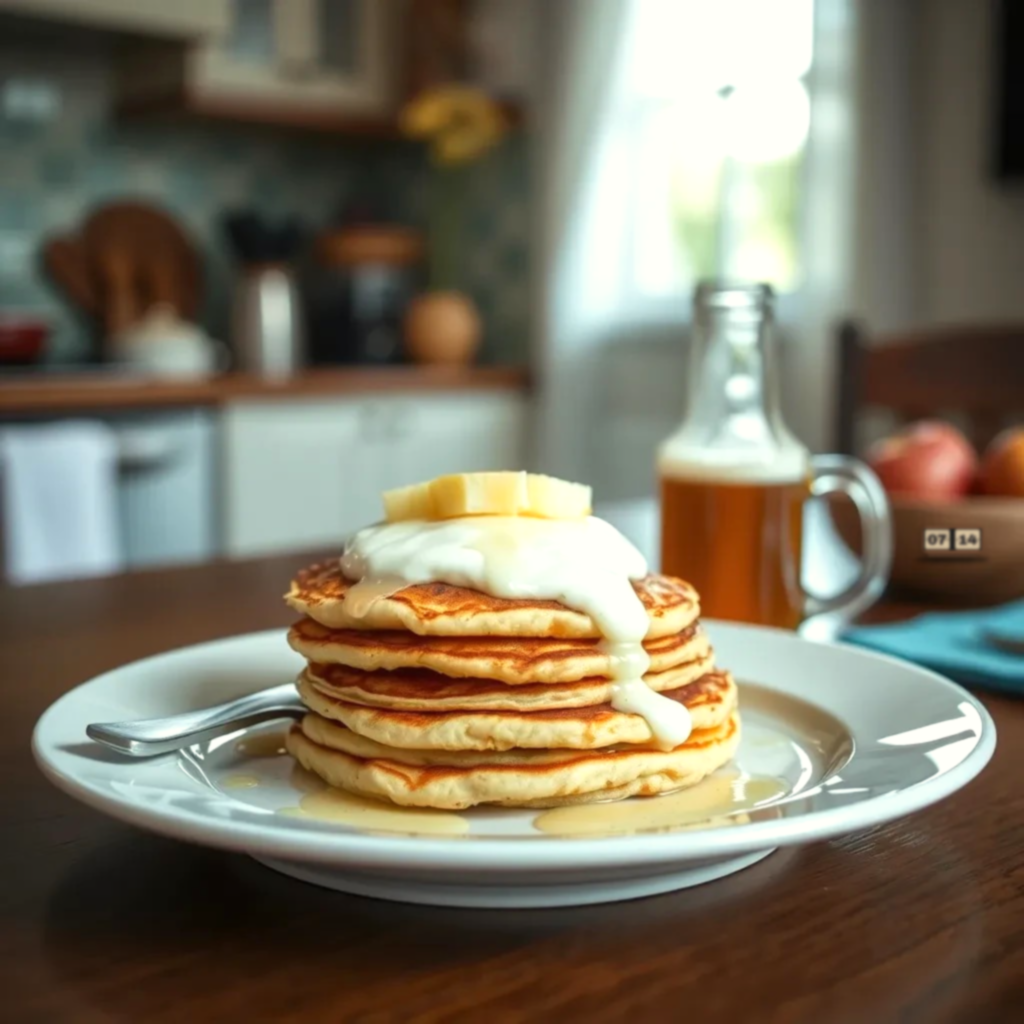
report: 7h14
